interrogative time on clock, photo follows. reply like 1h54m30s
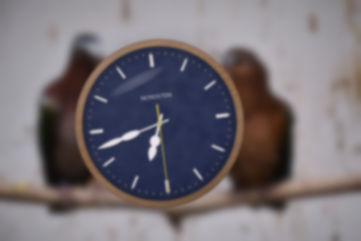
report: 6h42m30s
